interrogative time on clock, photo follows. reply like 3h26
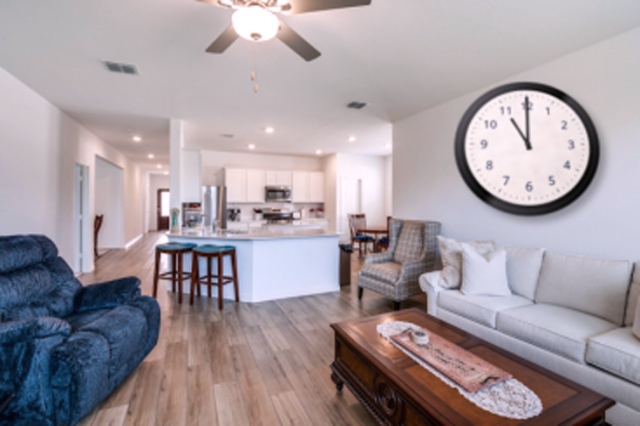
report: 11h00
